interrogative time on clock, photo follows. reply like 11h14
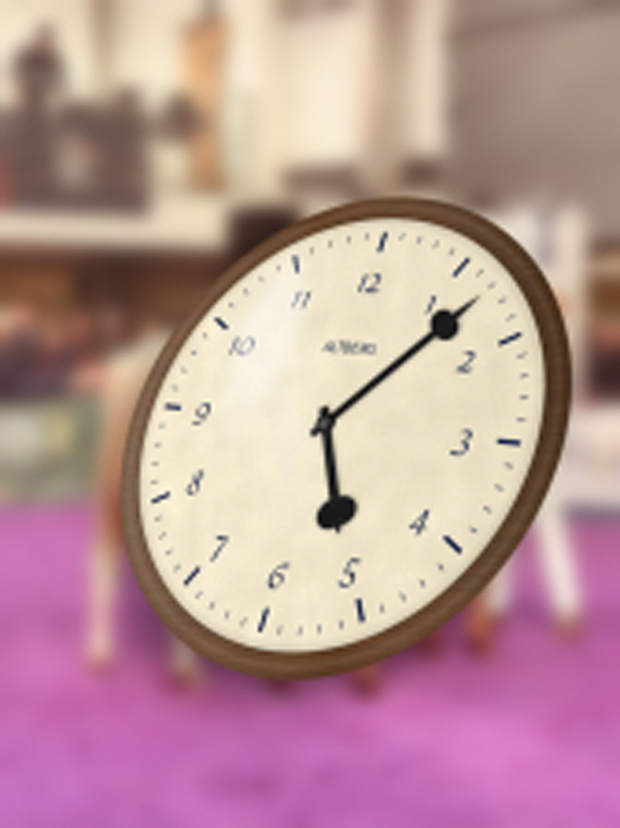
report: 5h07
